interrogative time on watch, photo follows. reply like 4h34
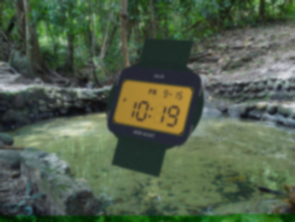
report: 10h19
